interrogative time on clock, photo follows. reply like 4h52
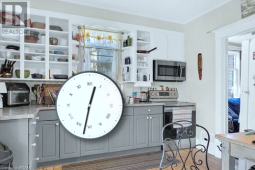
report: 12h32
